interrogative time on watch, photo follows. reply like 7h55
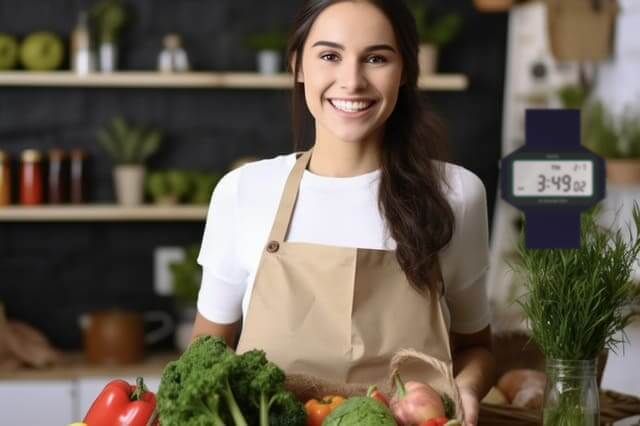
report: 3h49
